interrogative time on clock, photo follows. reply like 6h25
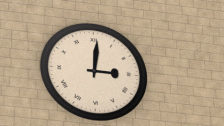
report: 3h01
